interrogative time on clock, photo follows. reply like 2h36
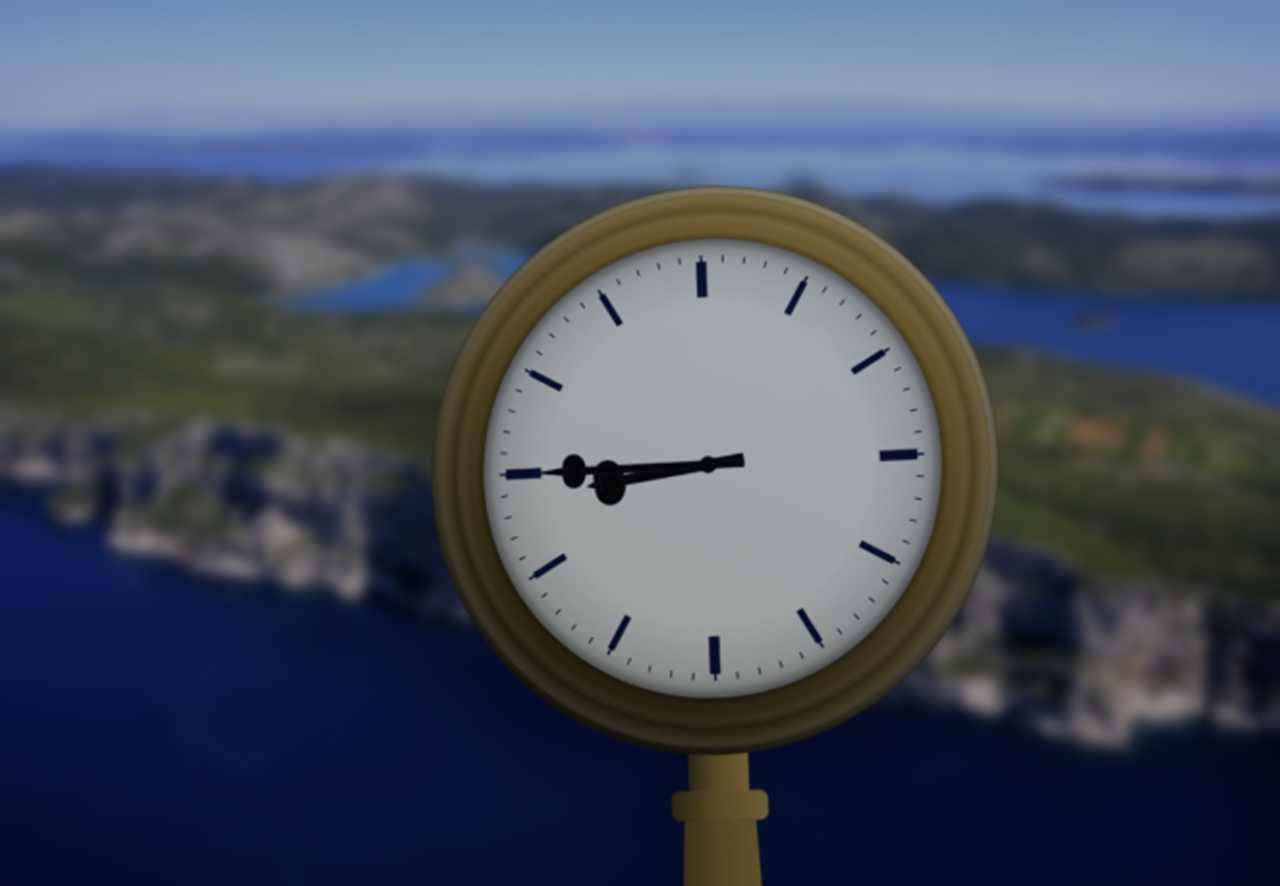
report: 8h45
